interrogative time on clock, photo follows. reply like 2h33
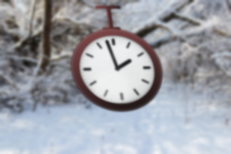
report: 1h58
